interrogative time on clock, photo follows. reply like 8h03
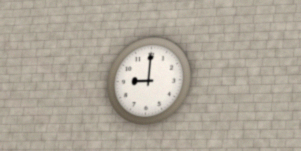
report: 9h00
